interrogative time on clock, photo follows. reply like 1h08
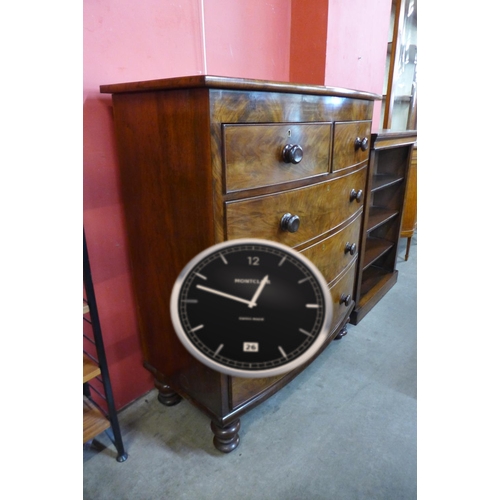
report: 12h48
